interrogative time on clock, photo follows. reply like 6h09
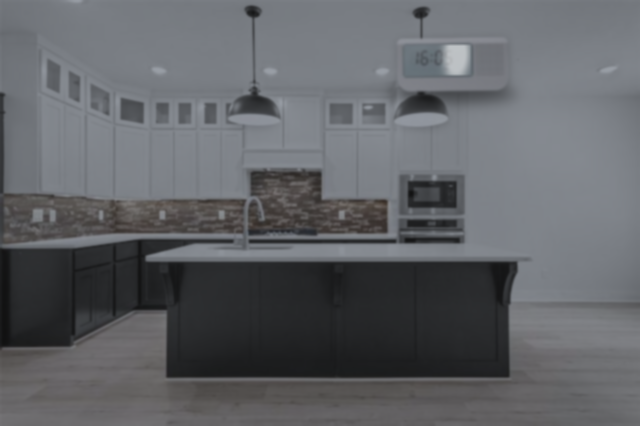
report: 16h05
